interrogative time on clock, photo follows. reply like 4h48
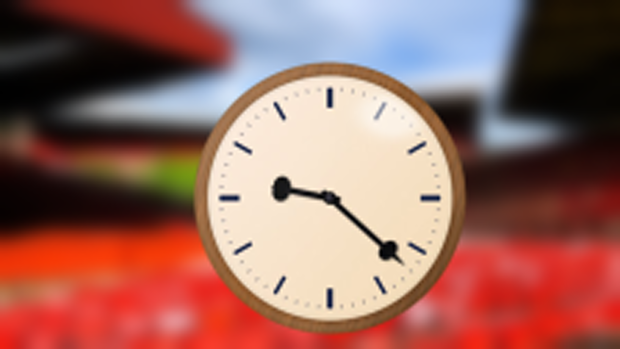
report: 9h22
